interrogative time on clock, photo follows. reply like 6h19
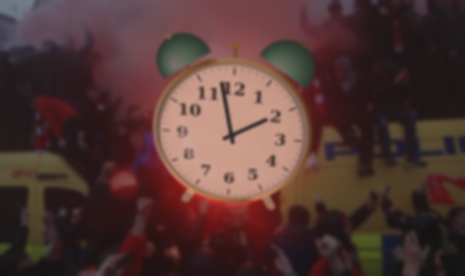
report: 1h58
